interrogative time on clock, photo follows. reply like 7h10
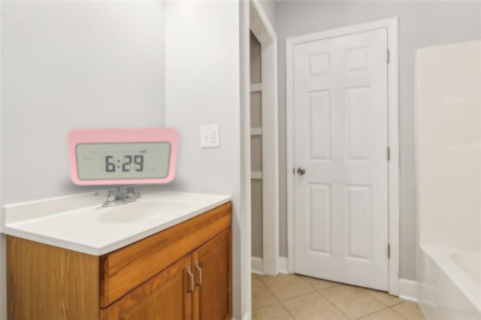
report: 6h29
